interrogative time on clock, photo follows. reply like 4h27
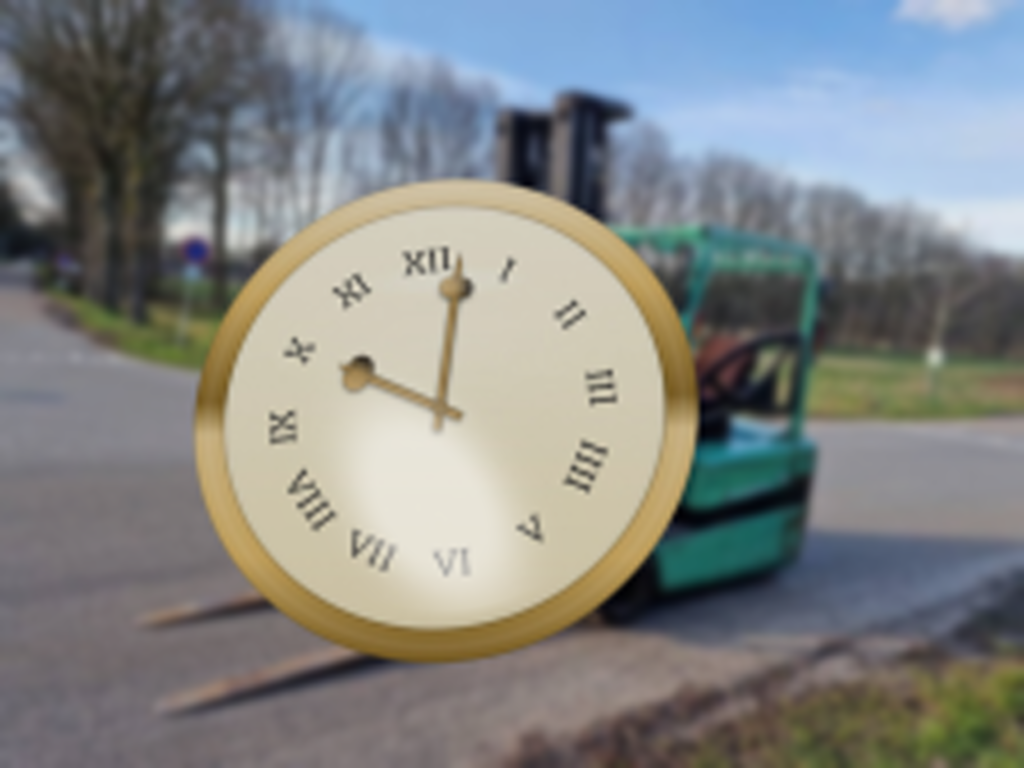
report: 10h02
